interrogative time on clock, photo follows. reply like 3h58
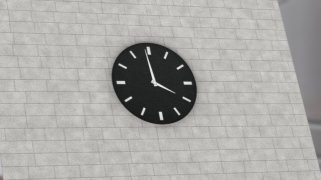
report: 3h59
